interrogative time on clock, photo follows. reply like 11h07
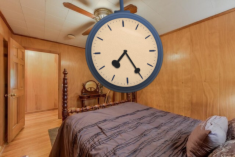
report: 7h25
